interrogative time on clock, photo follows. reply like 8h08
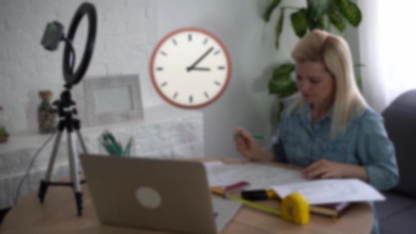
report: 3h08
